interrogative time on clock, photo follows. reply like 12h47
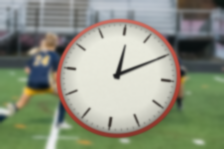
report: 12h10
